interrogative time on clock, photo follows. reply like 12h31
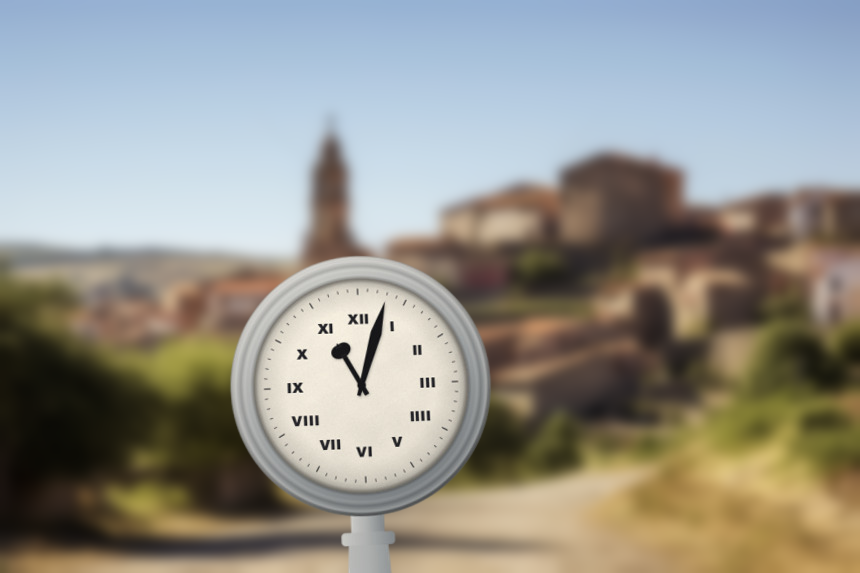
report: 11h03
